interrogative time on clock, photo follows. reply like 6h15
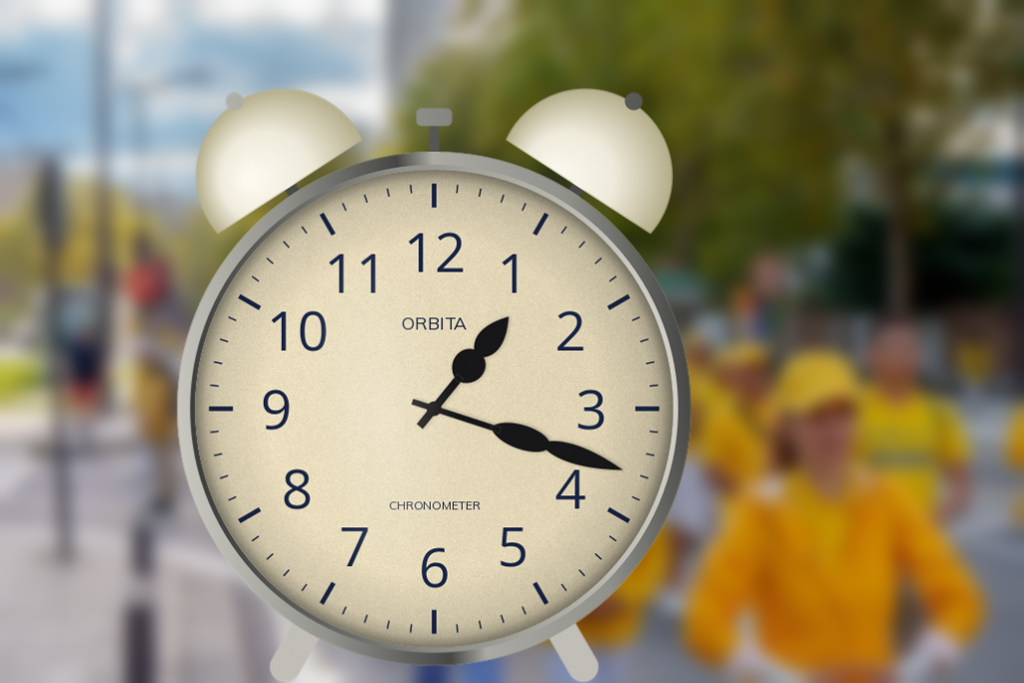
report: 1h18
